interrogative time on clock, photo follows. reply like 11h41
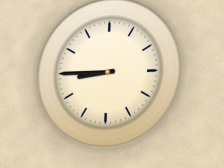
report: 8h45
